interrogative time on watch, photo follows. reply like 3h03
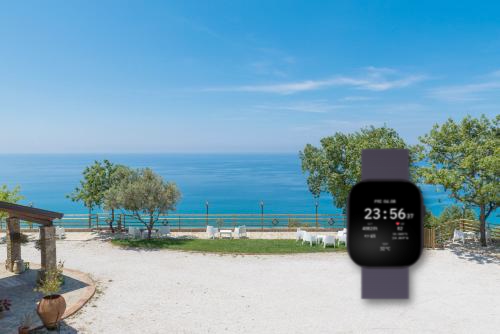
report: 23h56
